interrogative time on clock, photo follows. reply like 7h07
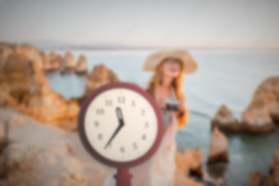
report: 11h36
